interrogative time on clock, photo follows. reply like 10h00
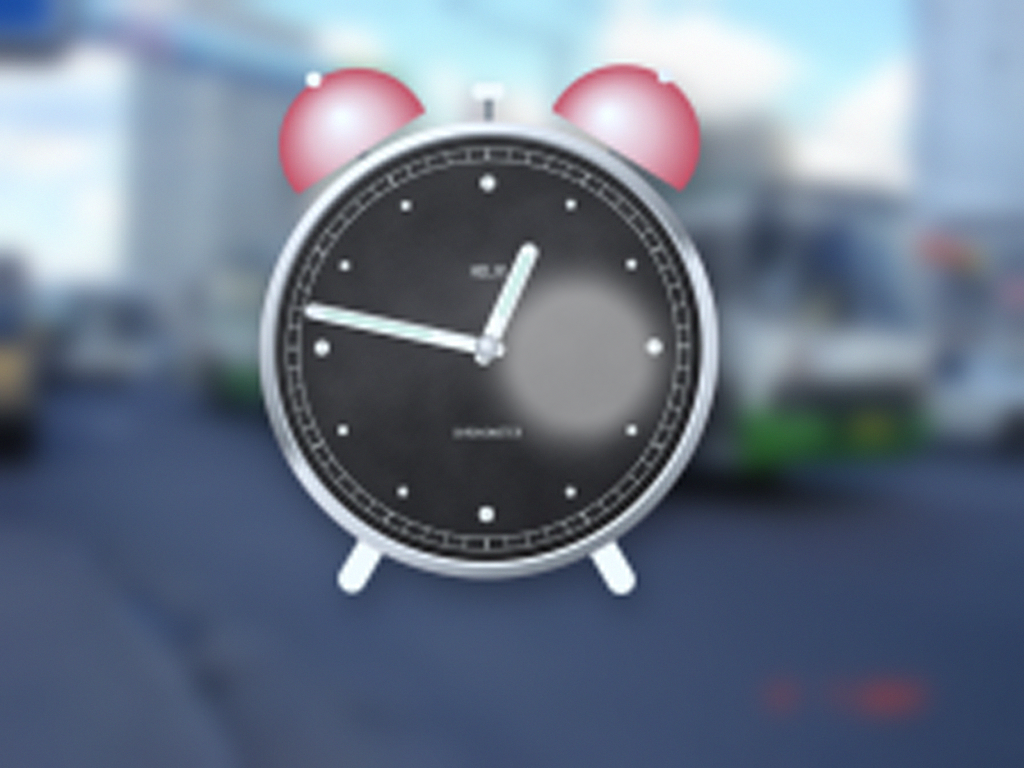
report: 12h47
